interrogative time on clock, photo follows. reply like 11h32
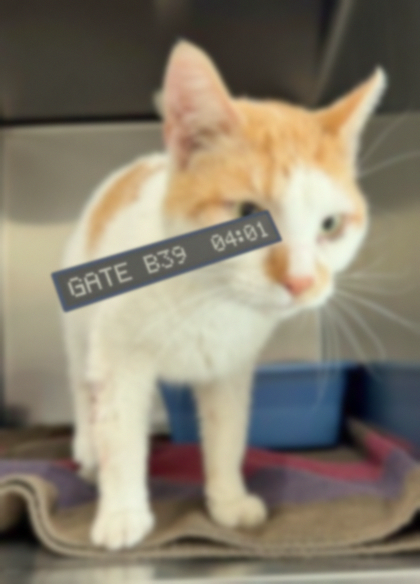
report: 4h01
